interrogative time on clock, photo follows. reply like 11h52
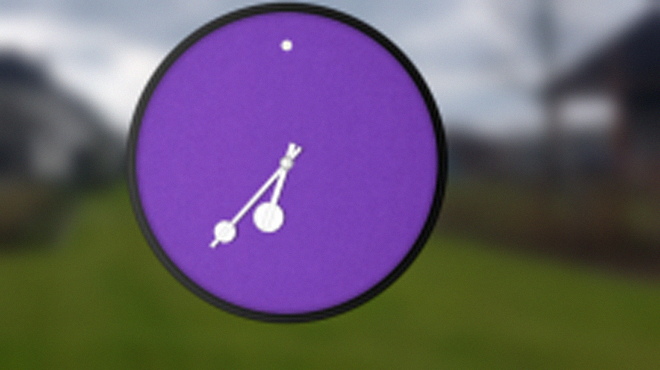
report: 6h37
